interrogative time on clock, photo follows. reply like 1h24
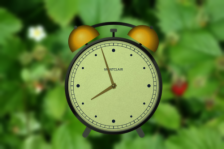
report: 7h57
